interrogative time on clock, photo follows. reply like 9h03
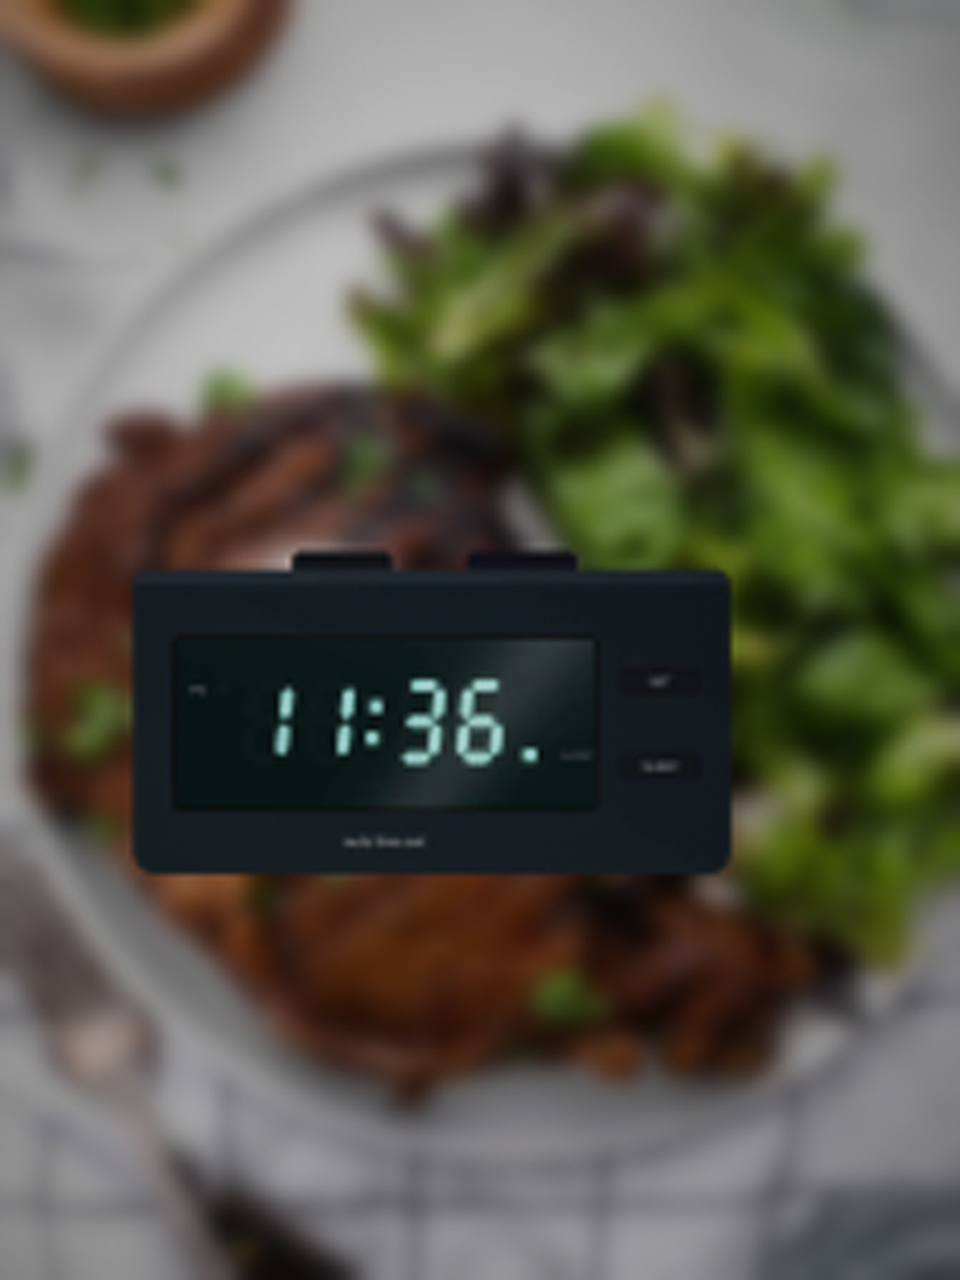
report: 11h36
